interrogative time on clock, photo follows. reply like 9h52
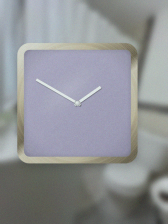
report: 1h50
